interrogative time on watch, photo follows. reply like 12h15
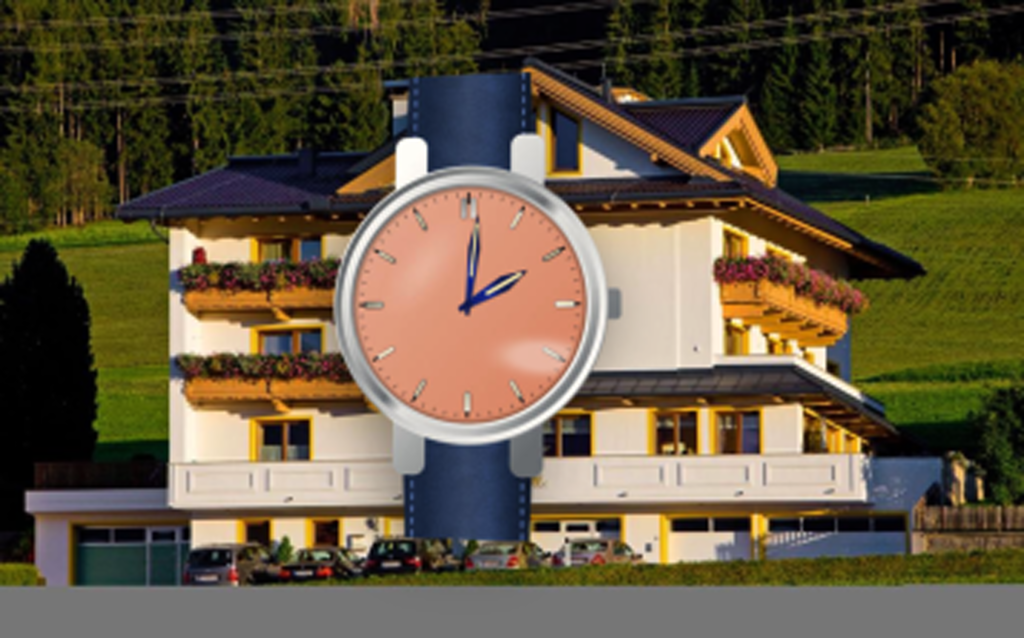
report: 2h01
